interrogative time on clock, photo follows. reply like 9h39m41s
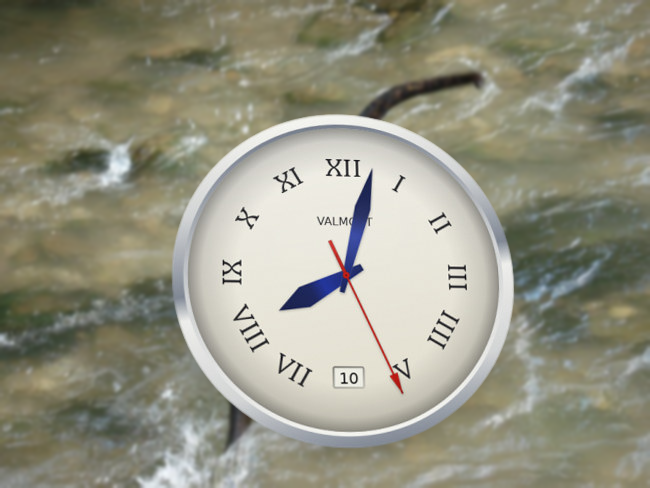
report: 8h02m26s
